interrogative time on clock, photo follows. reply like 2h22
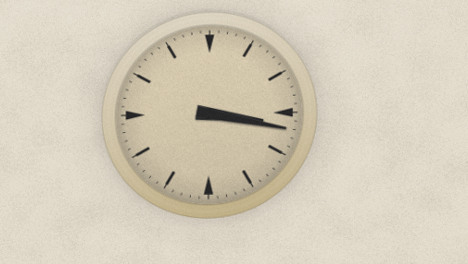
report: 3h17
